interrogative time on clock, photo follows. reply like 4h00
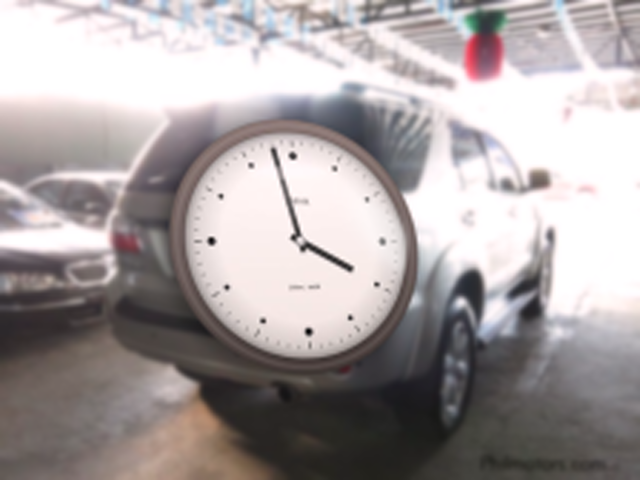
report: 3h58
